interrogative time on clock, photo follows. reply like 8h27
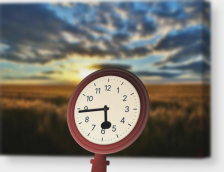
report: 5h44
